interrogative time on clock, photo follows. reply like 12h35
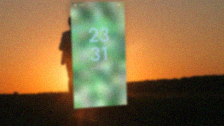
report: 23h31
